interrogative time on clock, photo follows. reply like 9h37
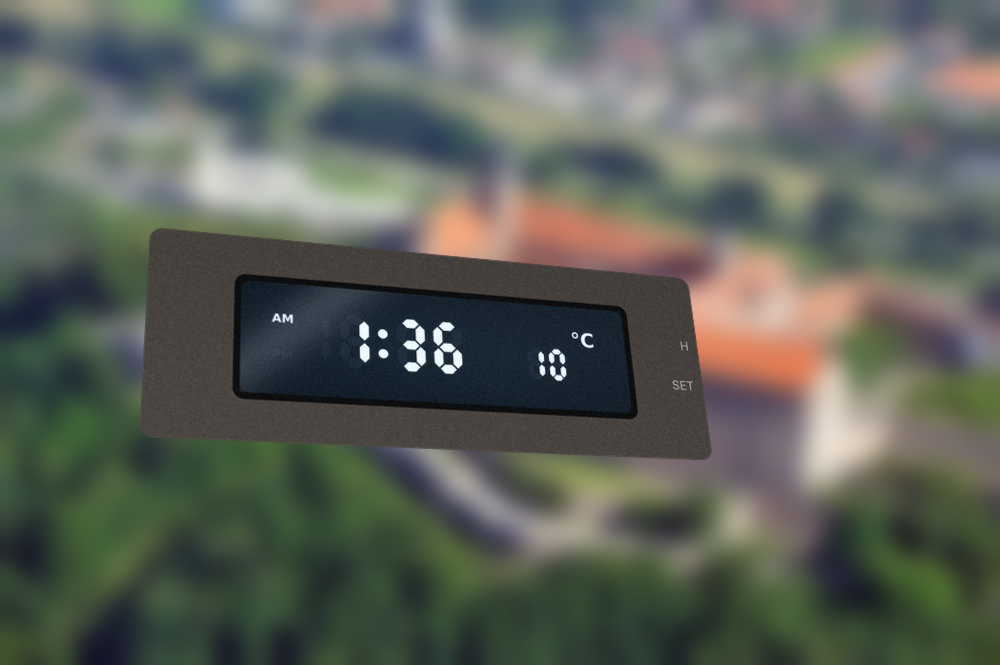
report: 1h36
